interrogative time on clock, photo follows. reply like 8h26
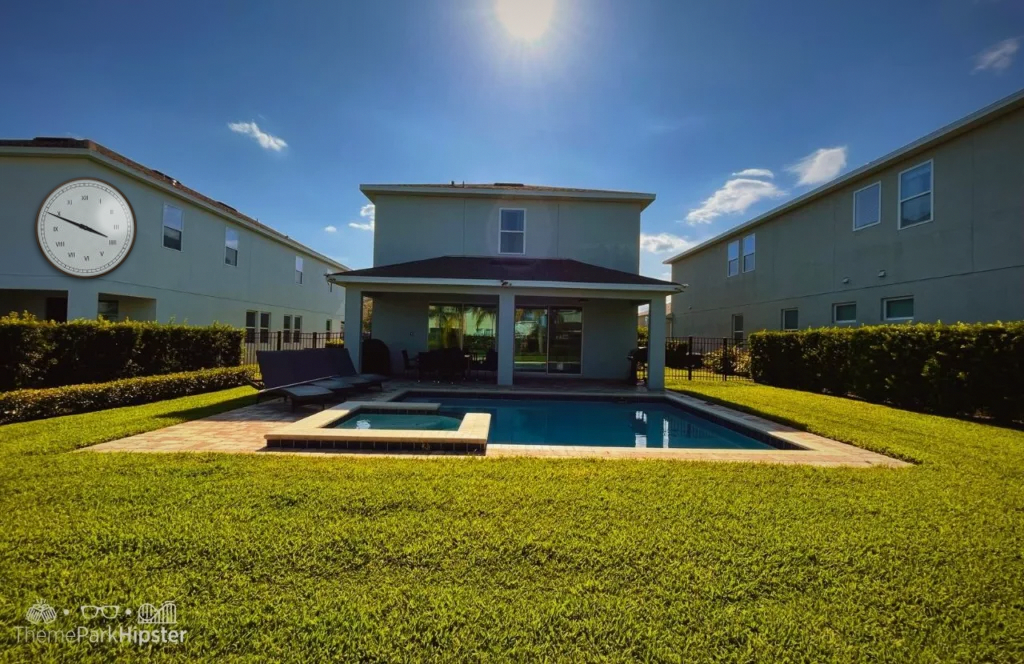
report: 3h49
